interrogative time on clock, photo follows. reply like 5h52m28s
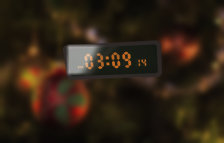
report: 3h09m14s
